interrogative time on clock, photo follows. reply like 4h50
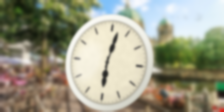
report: 6h02
